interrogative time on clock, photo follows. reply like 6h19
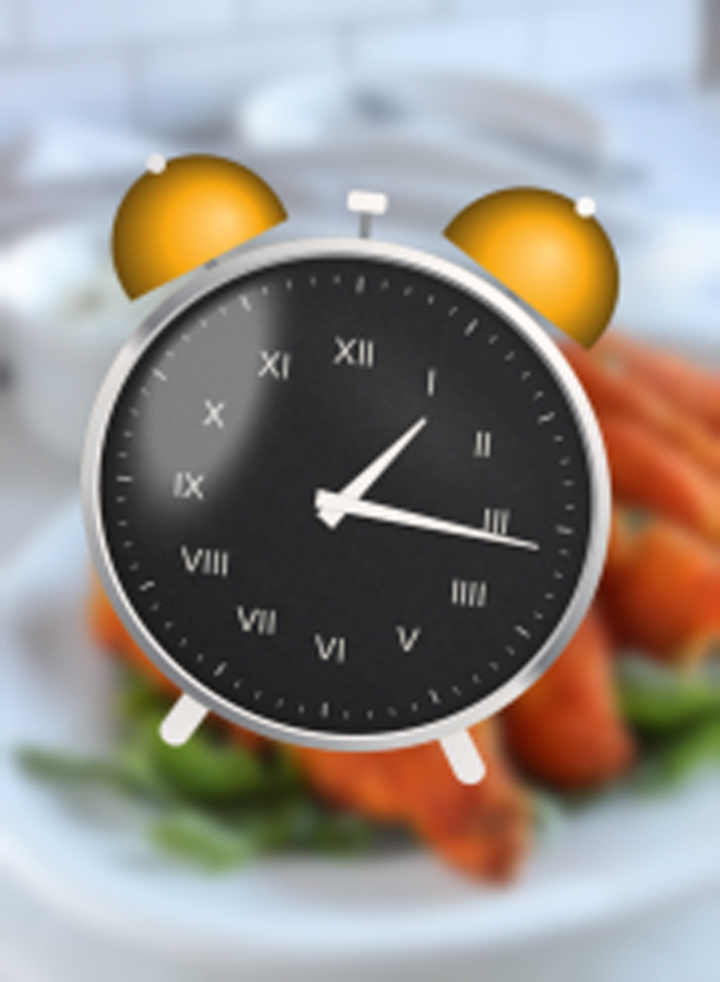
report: 1h16
